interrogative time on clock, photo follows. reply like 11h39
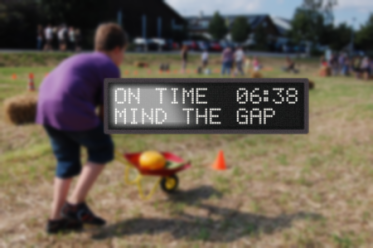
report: 6h38
